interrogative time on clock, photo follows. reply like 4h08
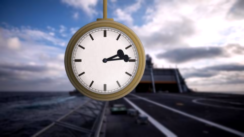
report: 2h14
